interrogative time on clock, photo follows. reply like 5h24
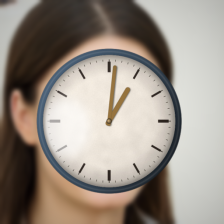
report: 1h01
